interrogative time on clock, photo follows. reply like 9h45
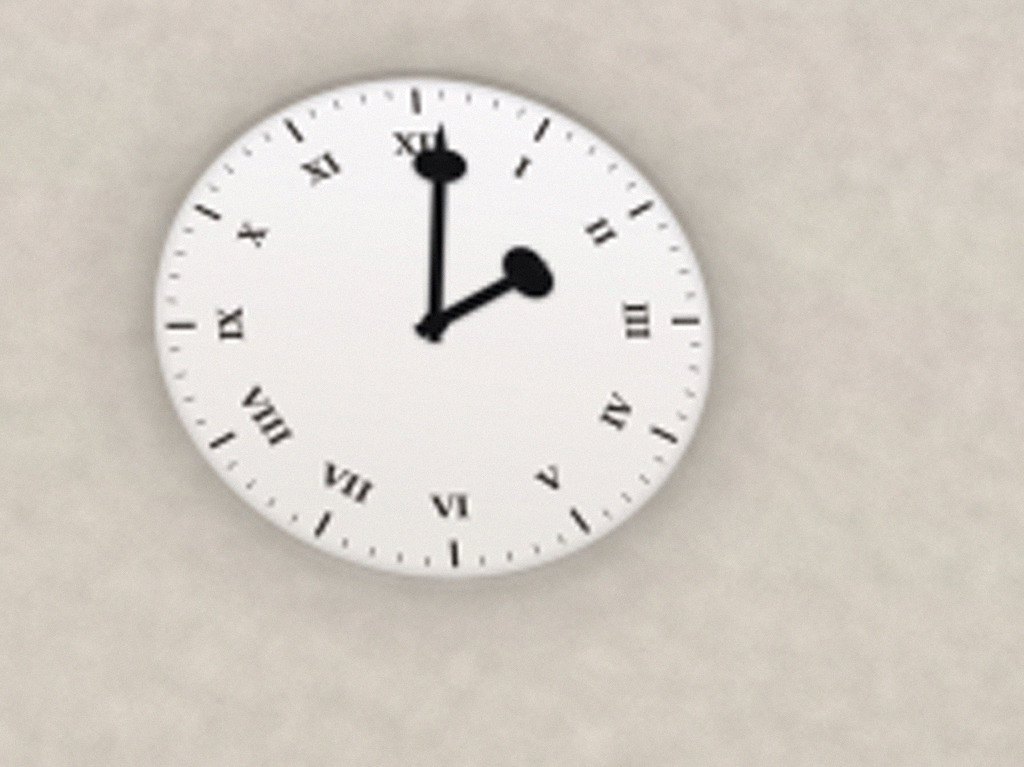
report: 2h01
